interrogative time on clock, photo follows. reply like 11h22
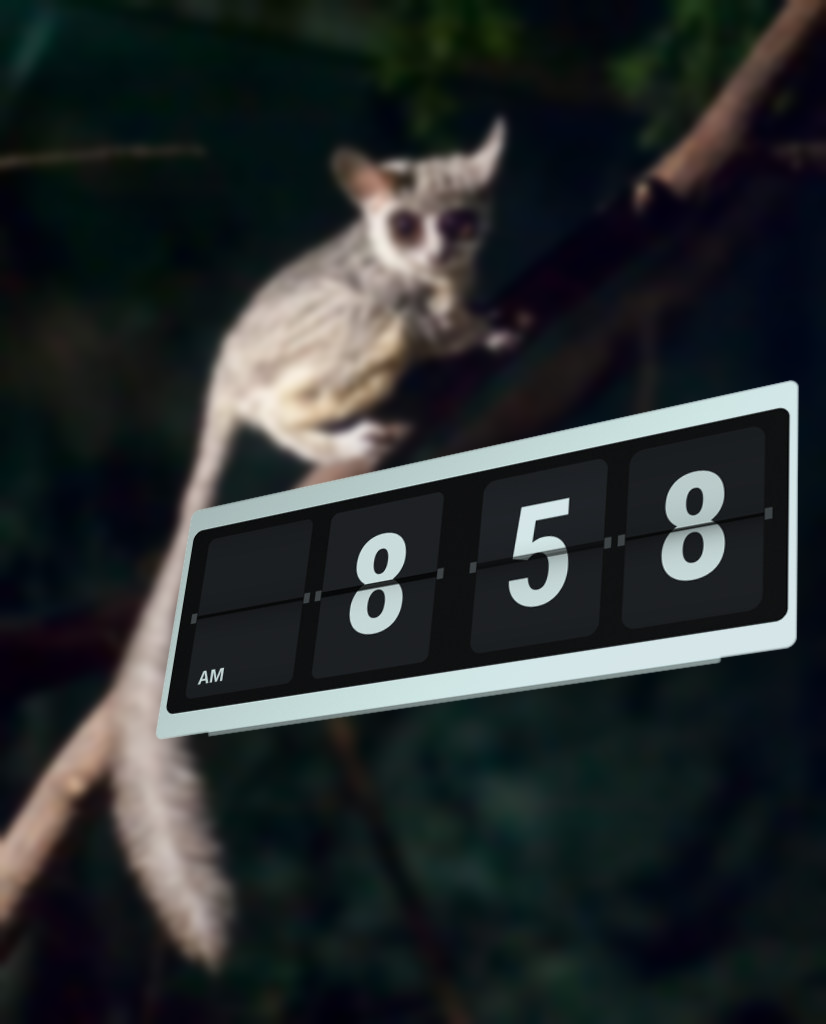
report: 8h58
